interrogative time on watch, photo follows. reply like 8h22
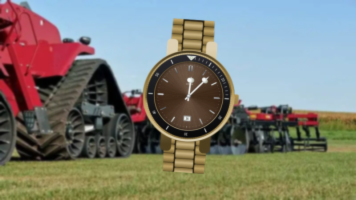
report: 12h07
